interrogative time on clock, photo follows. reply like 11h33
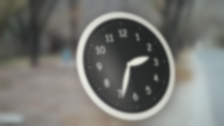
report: 2h34
